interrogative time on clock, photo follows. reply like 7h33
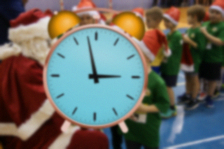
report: 2h58
